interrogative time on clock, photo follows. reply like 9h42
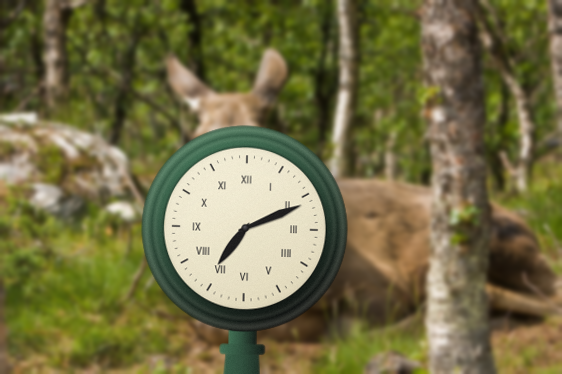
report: 7h11
